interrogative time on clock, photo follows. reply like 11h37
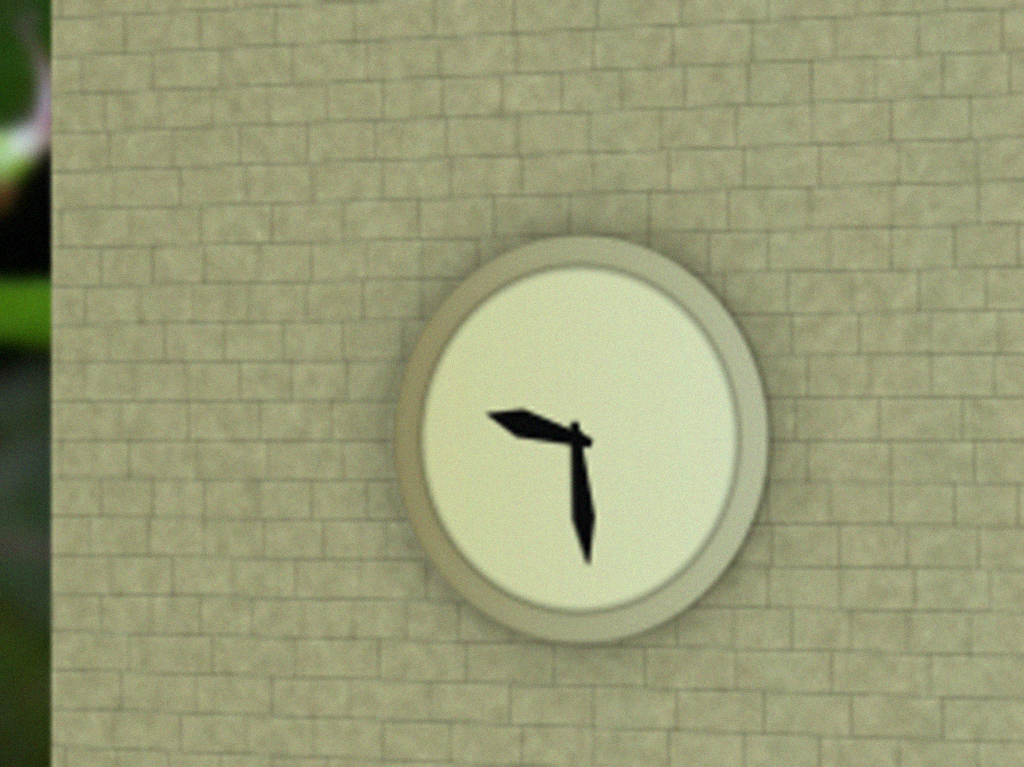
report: 9h29
